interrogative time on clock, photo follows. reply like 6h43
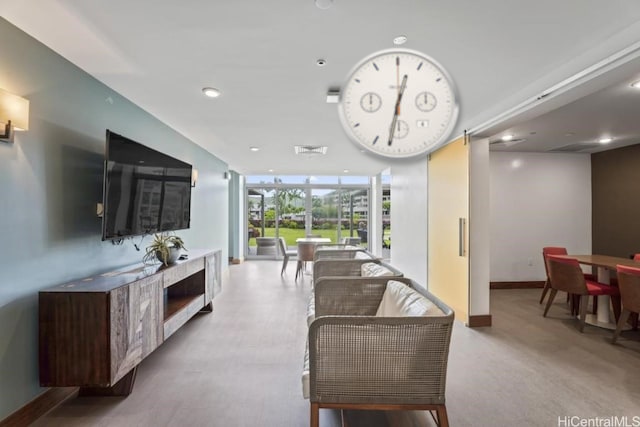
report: 12h32
